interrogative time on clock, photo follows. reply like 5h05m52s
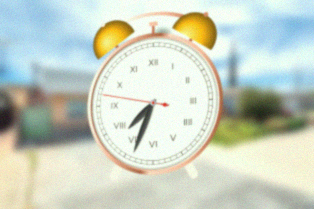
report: 7h33m47s
